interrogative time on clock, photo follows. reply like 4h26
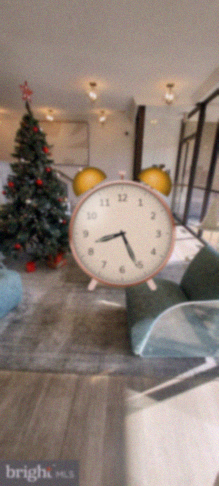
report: 8h26
